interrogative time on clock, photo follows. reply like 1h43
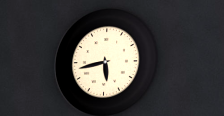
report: 5h43
